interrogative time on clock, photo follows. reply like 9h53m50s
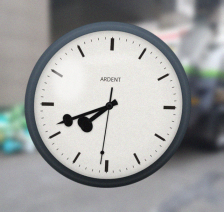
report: 7h41m31s
